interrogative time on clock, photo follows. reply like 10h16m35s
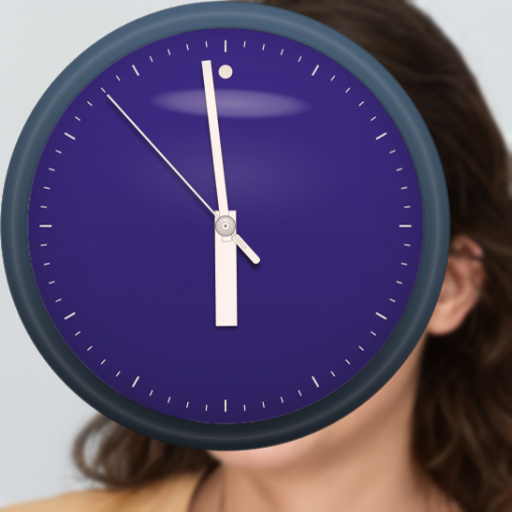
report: 5h58m53s
